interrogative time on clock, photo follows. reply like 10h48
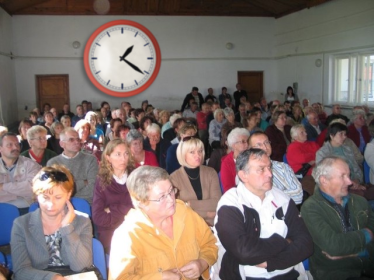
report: 1h21
